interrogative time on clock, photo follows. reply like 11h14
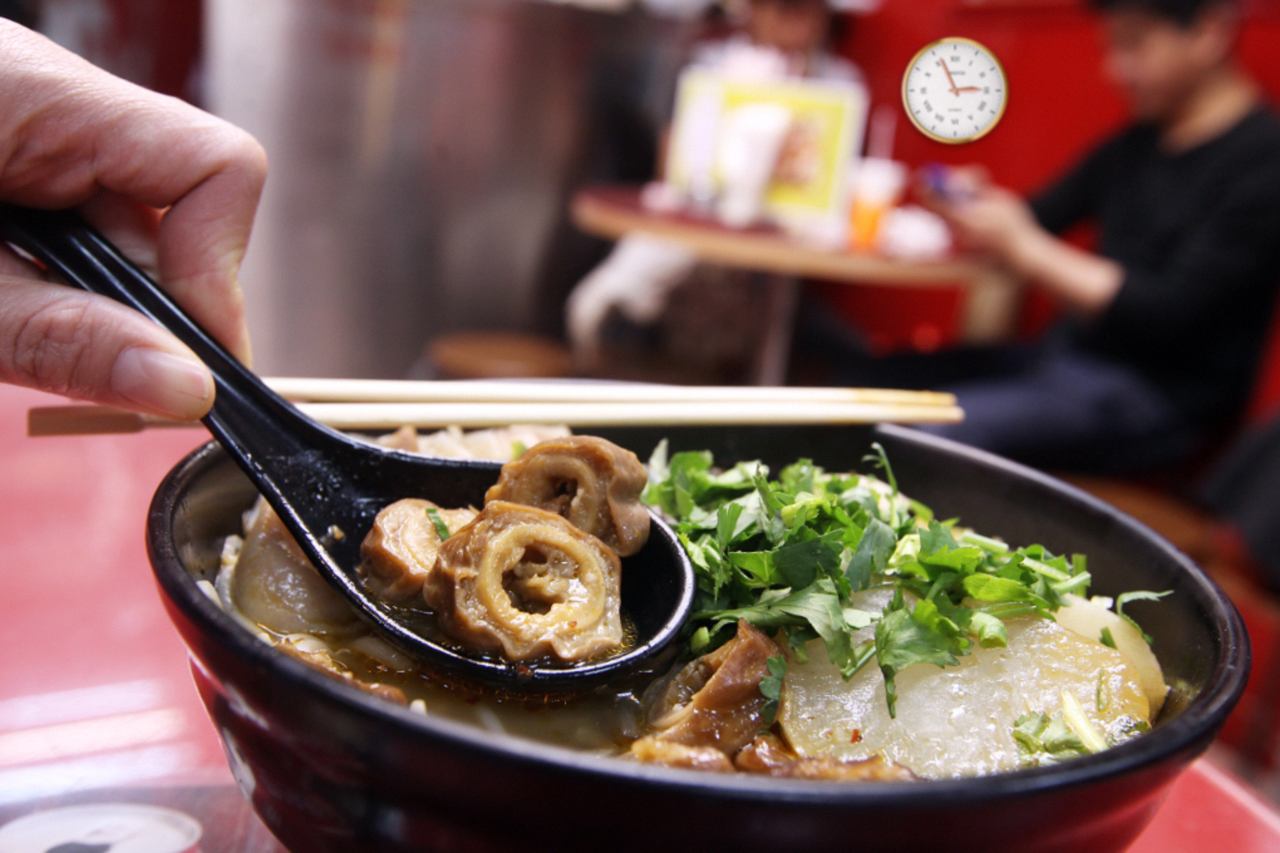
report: 2h56
